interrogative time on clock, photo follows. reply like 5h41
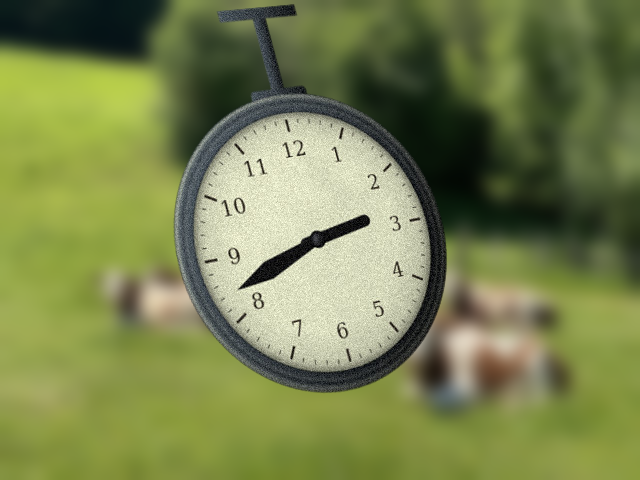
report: 2h42
